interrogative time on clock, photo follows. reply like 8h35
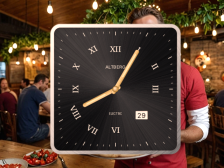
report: 8h05
